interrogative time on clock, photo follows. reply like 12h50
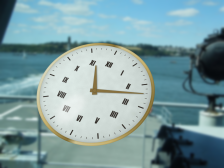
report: 11h12
